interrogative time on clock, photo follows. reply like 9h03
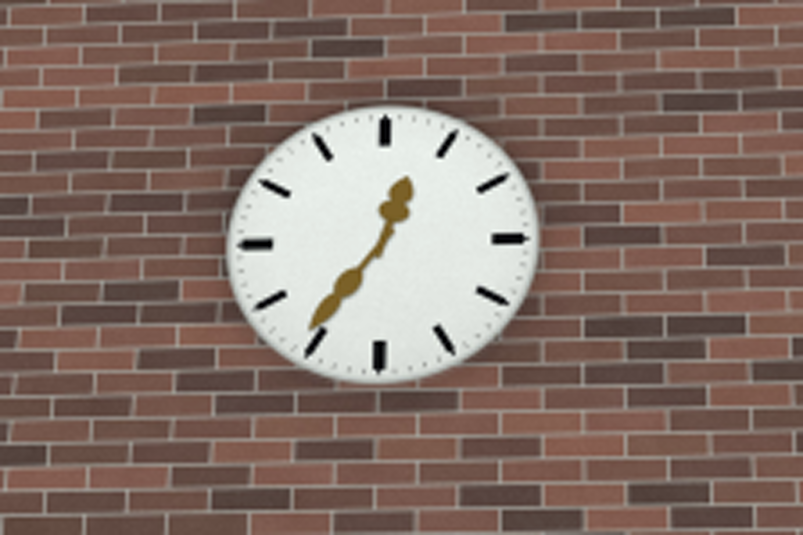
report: 12h36
